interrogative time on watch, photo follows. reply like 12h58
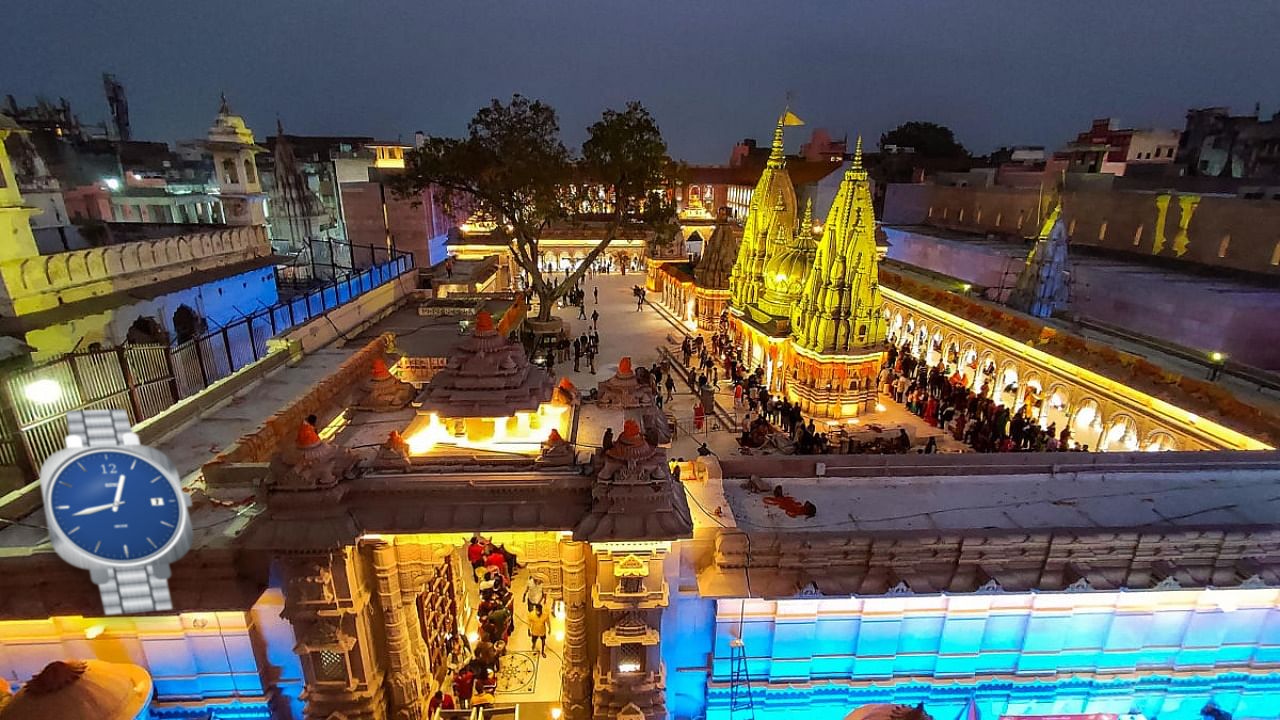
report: 12h43
